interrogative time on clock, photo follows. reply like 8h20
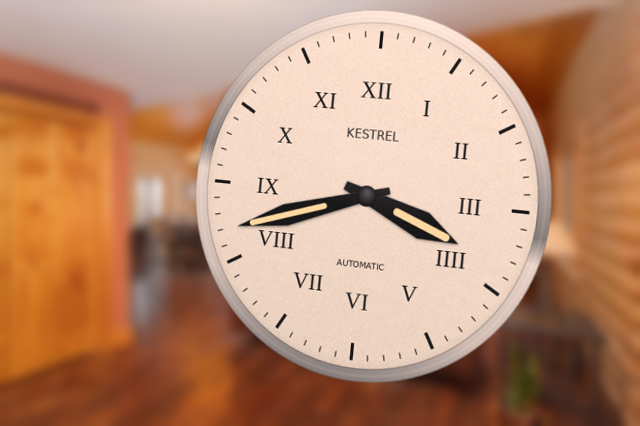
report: 3h42
